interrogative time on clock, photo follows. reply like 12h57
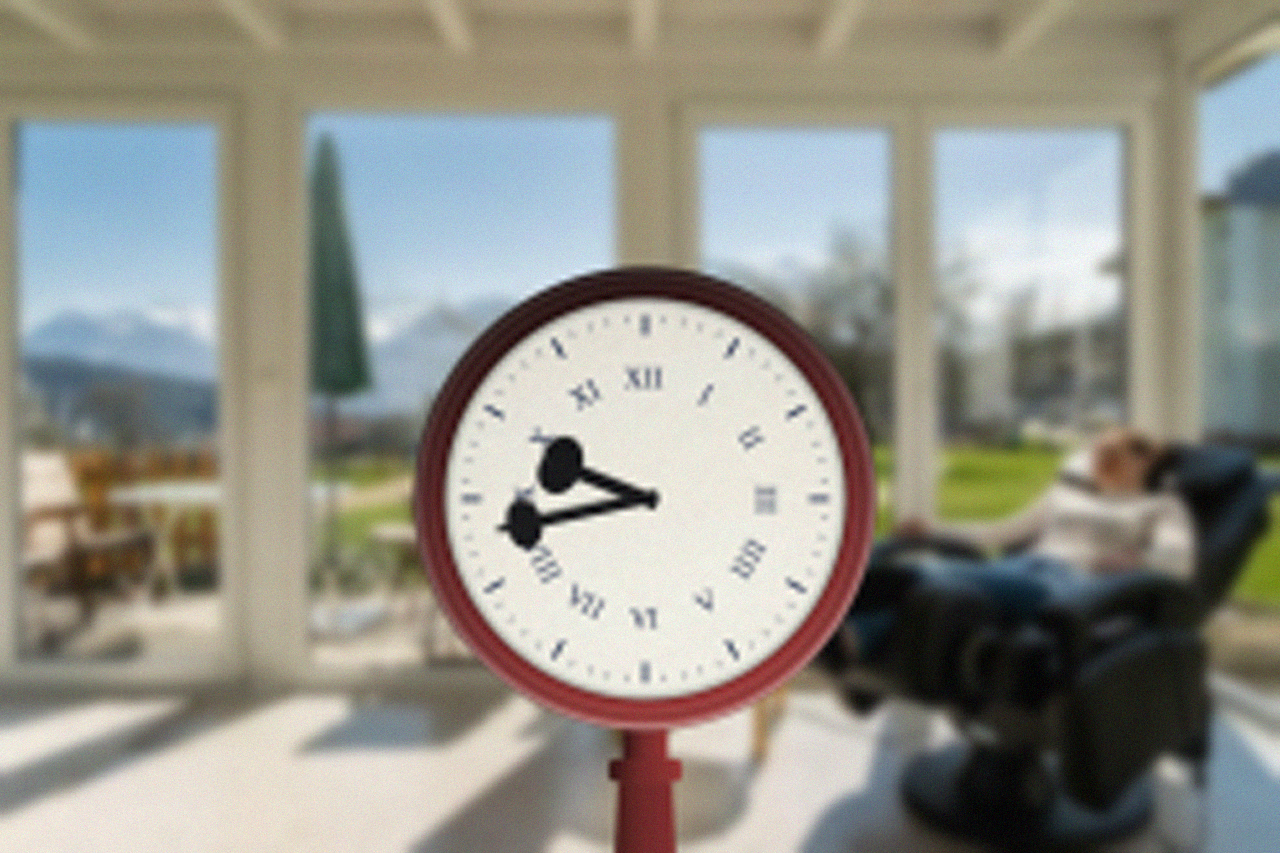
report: 9h43
